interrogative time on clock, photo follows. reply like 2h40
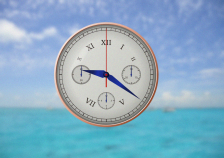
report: 9h21
